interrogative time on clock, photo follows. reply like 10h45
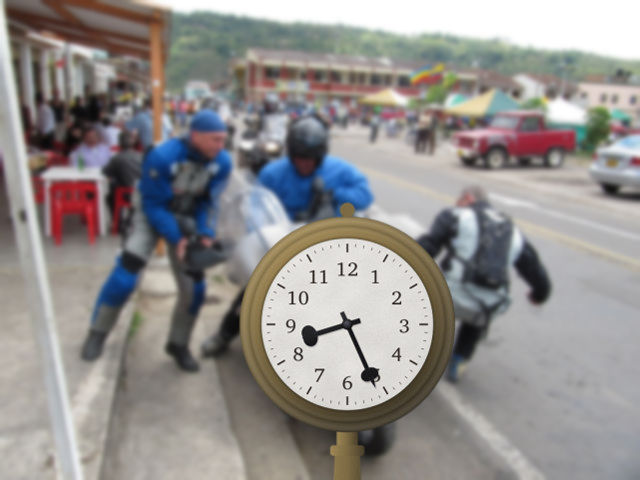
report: 8h26
